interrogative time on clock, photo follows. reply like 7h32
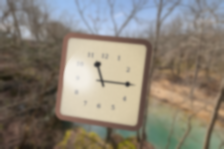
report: 11h15
